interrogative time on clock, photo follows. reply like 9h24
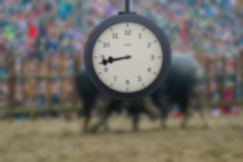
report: 8h43
